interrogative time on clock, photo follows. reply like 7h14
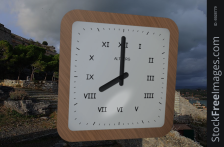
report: 8h00
